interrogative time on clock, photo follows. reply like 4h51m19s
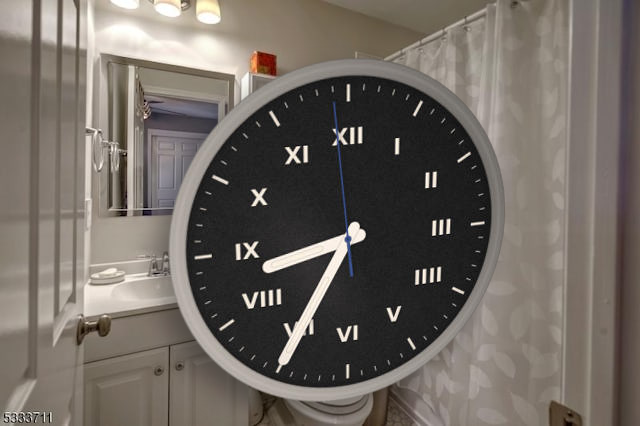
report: 8h34m59s
